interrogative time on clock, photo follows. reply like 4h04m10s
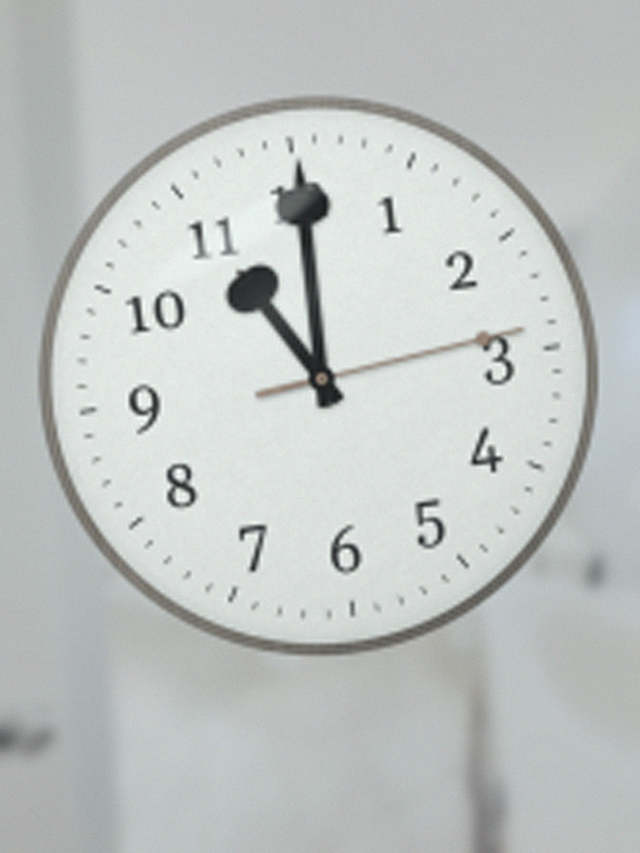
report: 11h00m14s
